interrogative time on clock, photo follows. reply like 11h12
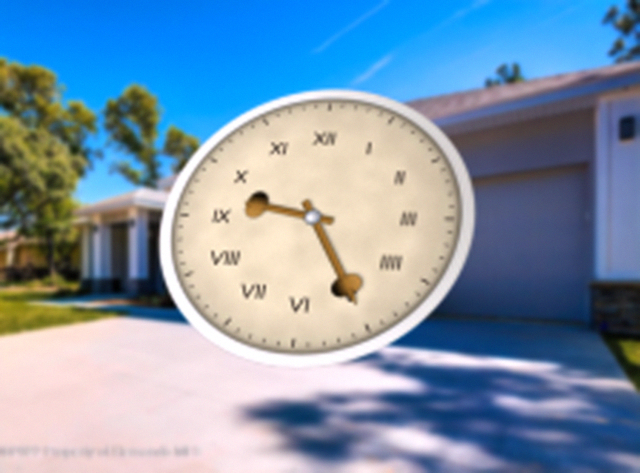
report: 9h25
